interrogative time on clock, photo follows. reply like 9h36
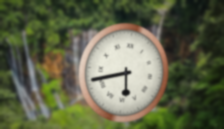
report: 5h42
